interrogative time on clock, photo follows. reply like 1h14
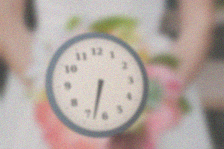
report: 6h33
